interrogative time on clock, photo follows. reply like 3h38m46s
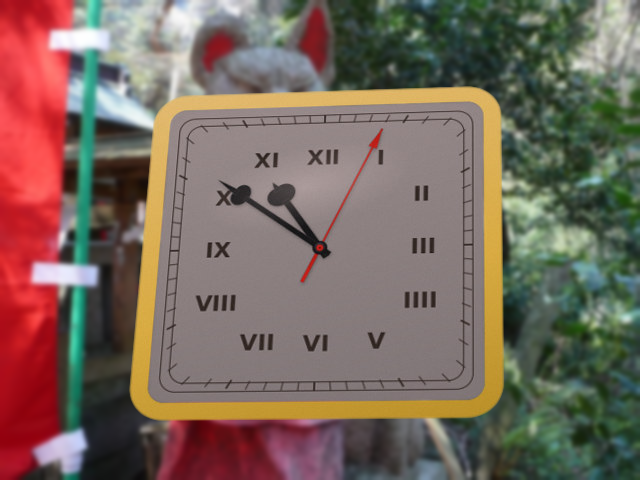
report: 10h51m04s
